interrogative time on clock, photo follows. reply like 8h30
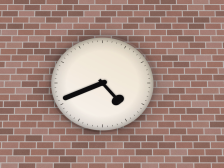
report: 4h41
